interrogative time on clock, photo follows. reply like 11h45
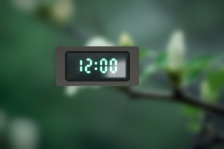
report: 12h00
